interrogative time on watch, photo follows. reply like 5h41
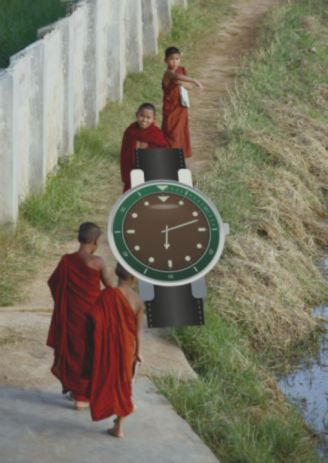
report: 6h12
